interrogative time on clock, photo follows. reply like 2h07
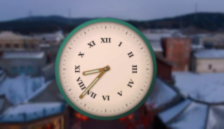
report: 8h37
